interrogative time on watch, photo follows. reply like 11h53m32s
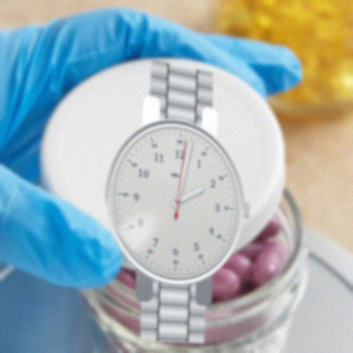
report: 2h02m01s
